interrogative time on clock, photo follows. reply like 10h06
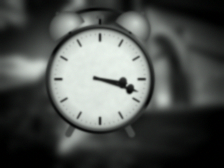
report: 3h18
